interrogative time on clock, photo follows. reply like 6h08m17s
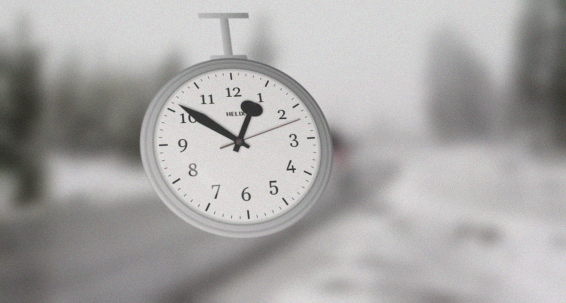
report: 12h51m12s
